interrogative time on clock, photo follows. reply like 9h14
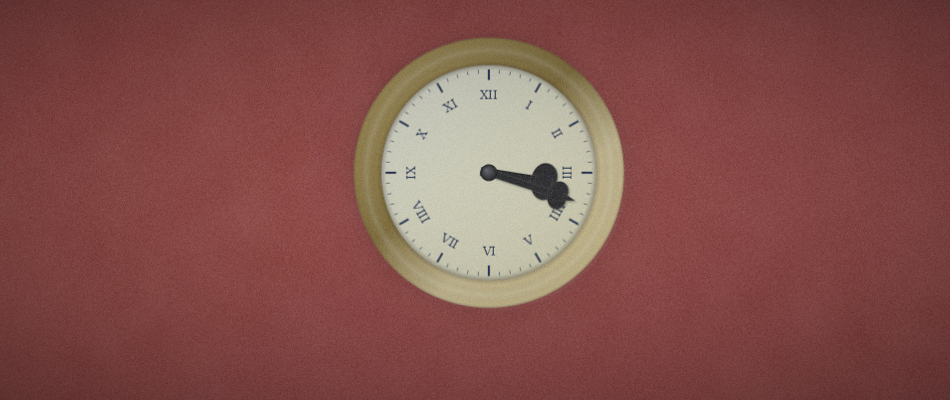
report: 3h18
